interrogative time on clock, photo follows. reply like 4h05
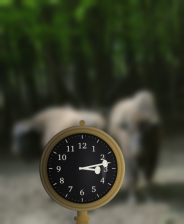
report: 3h13
